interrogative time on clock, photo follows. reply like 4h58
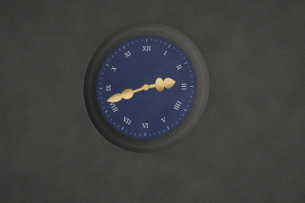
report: 2h42
